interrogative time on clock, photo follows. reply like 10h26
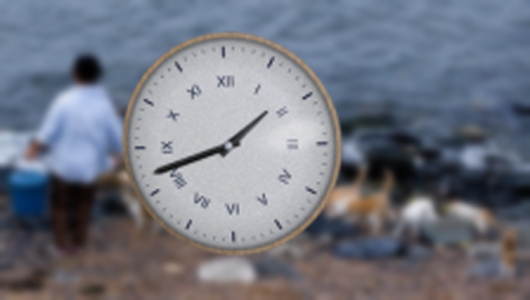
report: 1h42
